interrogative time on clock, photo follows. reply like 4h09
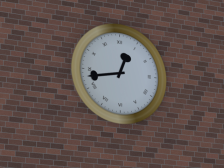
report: 12h43
